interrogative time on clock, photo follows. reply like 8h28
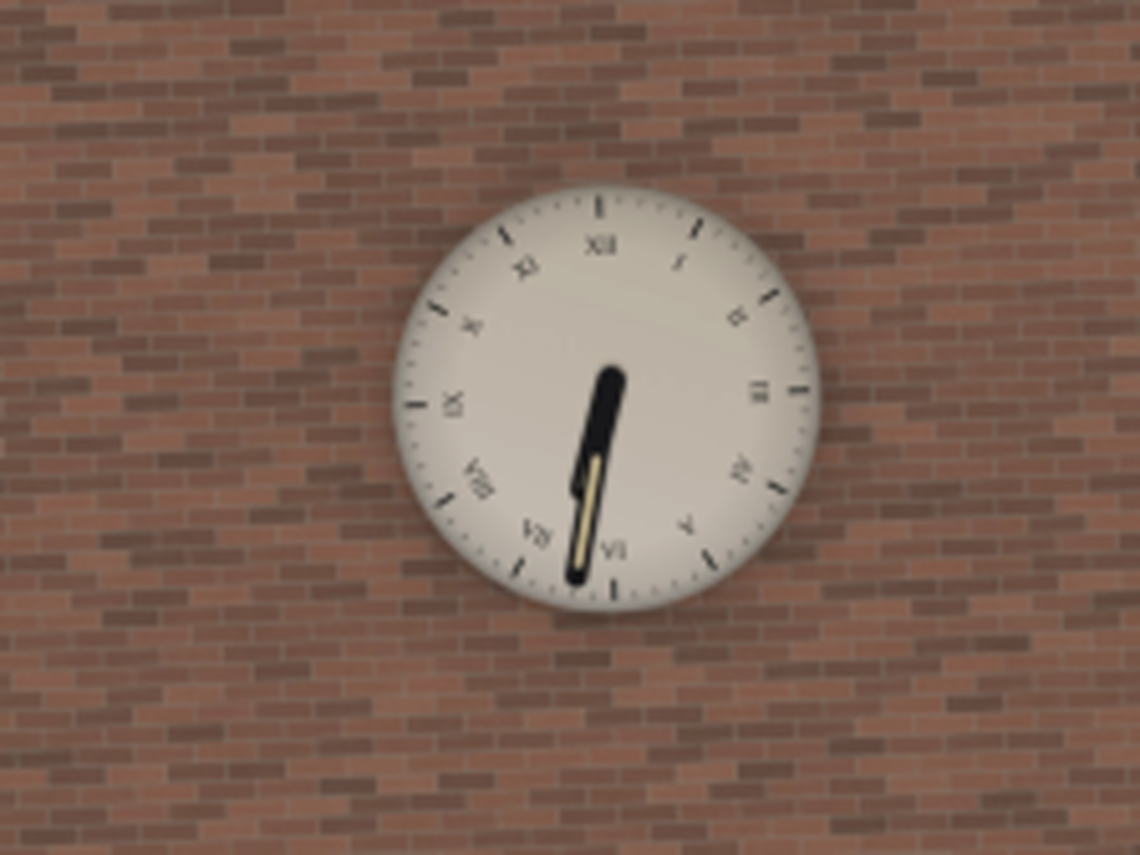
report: 6h32
